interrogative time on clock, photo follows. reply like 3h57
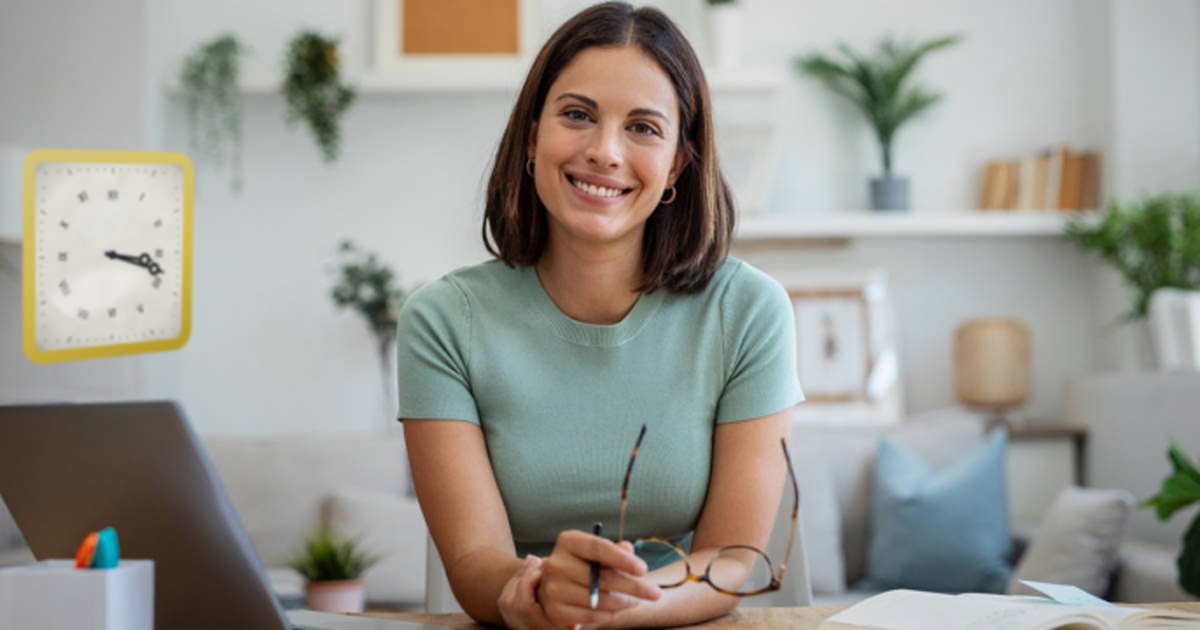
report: 3h18
